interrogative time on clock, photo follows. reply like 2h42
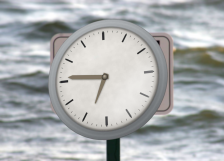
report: 6h46
